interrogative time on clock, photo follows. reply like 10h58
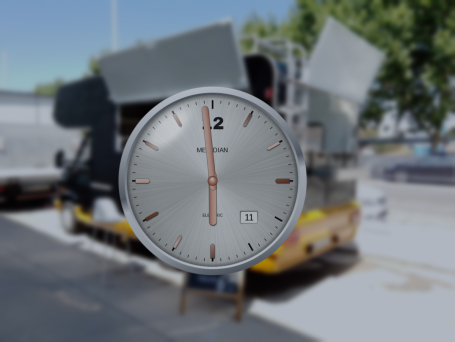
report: 5h59
